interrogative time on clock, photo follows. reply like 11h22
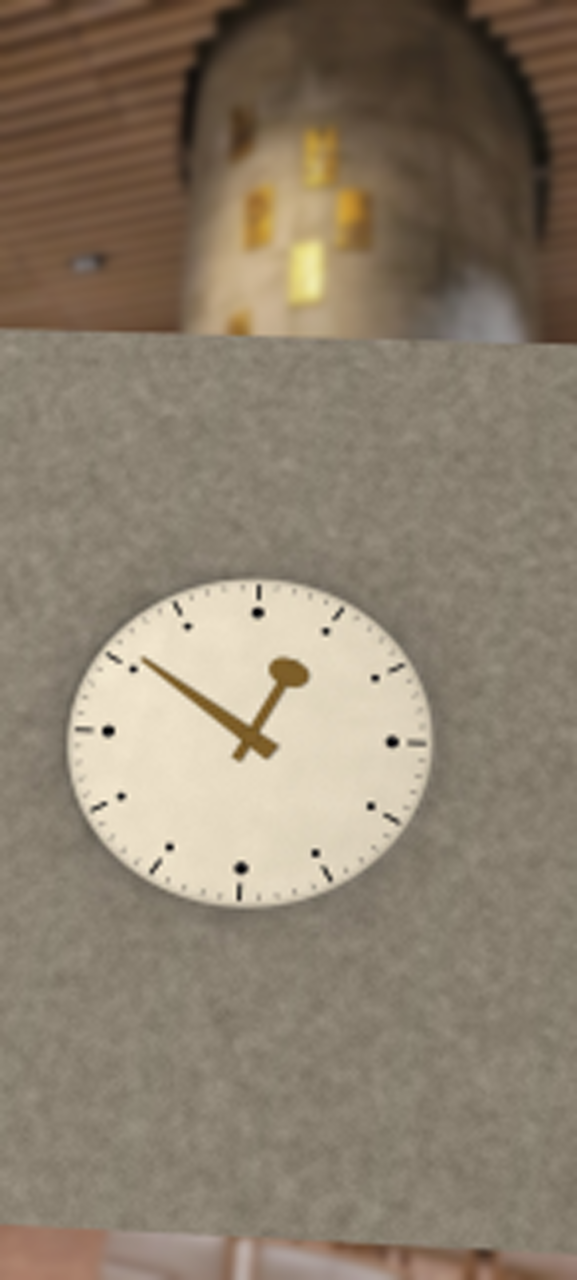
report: 12h51
